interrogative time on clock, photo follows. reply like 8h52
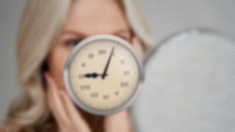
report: 9h04
